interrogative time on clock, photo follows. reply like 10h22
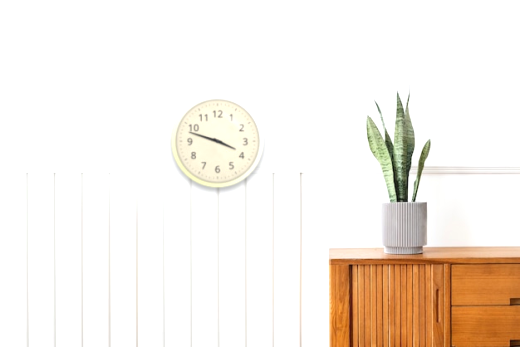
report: 3h48
